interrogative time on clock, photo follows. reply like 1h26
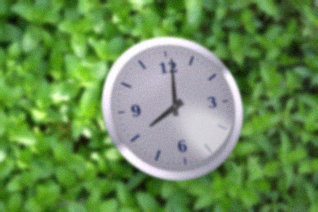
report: 8h01
